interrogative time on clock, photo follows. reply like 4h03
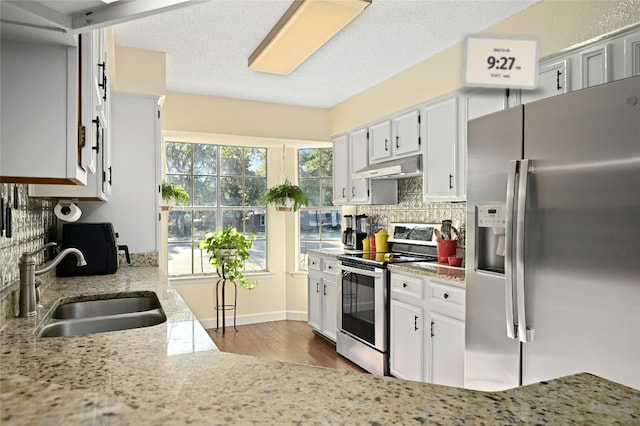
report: 9h27
